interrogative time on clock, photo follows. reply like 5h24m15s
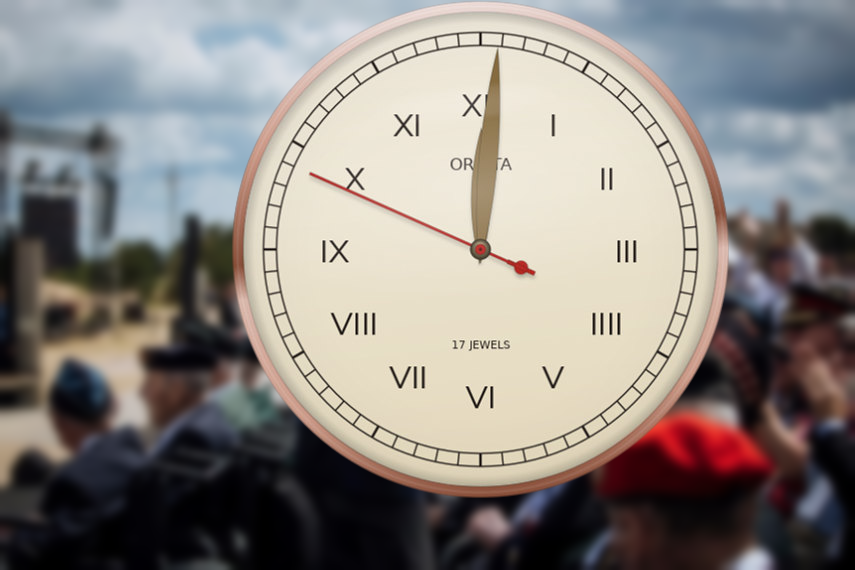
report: 12h00m49s
